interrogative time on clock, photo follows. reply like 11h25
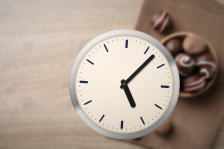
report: 5h07
